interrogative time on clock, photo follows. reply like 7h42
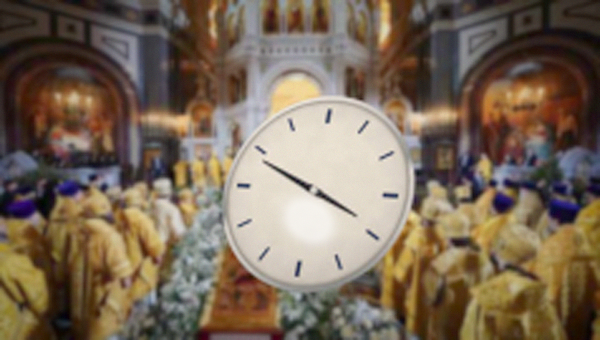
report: 3h49
